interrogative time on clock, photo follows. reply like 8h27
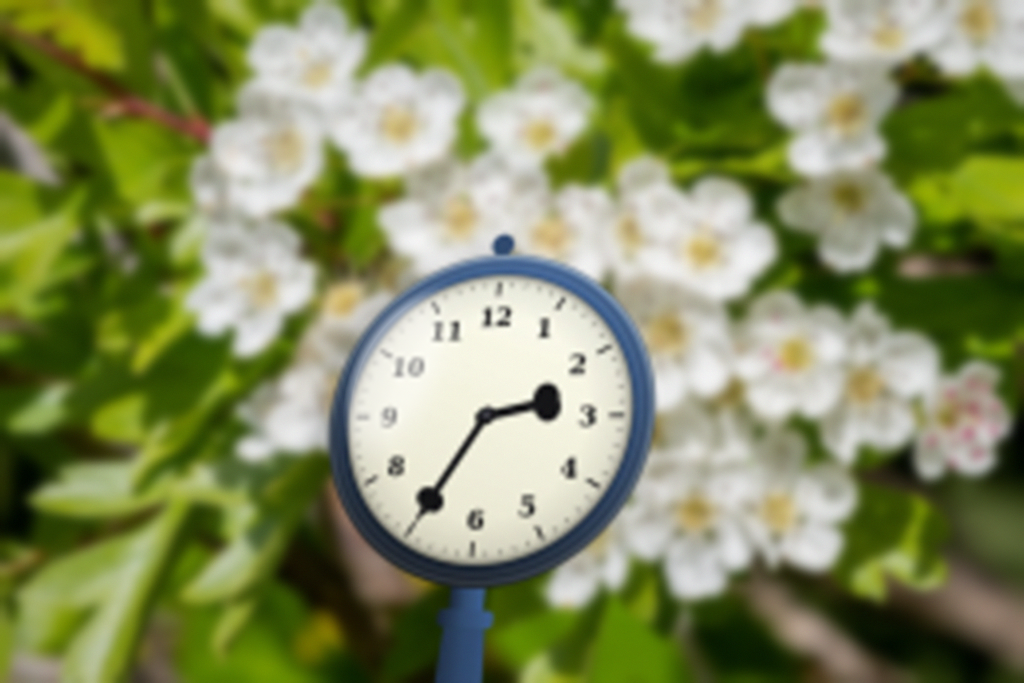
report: 2h35
